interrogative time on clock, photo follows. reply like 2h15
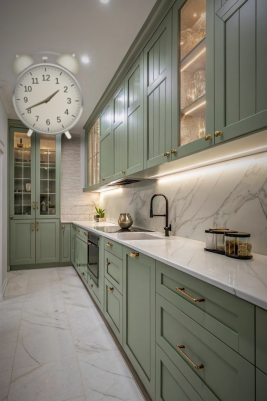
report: 1h41
